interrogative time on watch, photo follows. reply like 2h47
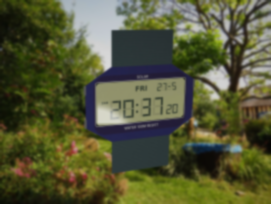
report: 20h37
